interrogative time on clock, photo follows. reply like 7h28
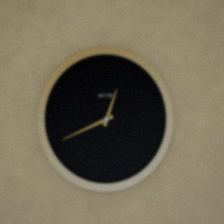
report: 12h41
